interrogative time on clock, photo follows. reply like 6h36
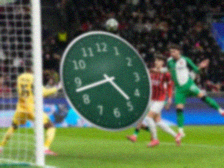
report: 4h43
